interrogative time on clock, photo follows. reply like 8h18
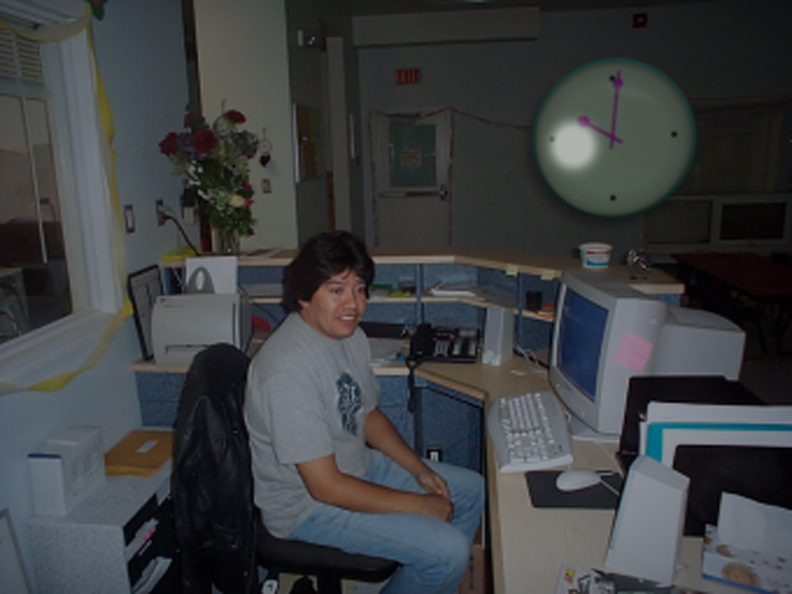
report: 10h01
